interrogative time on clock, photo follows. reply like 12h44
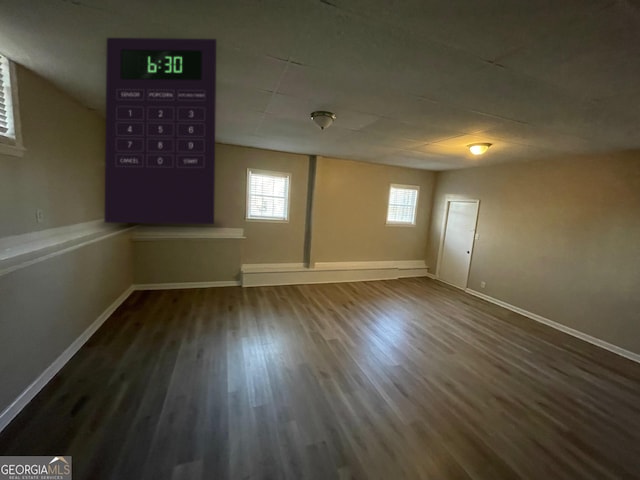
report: 6h30
